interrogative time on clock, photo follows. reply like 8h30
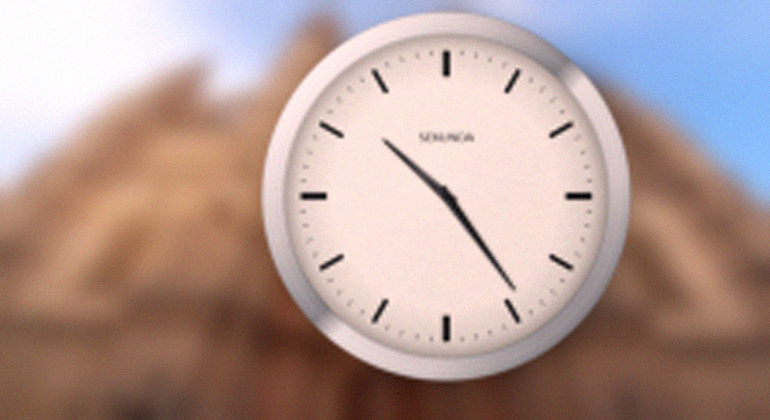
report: 10h24
